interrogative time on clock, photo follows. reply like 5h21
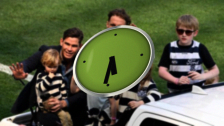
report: 5h31
